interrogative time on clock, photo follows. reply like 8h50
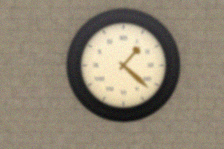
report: 1h22
